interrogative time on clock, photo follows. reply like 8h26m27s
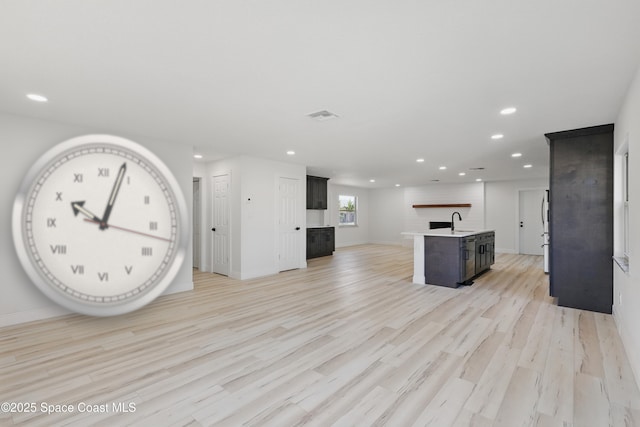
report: 10h03m17s
